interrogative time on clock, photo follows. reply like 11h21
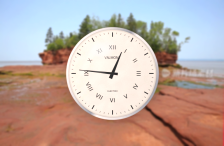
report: 12h46
